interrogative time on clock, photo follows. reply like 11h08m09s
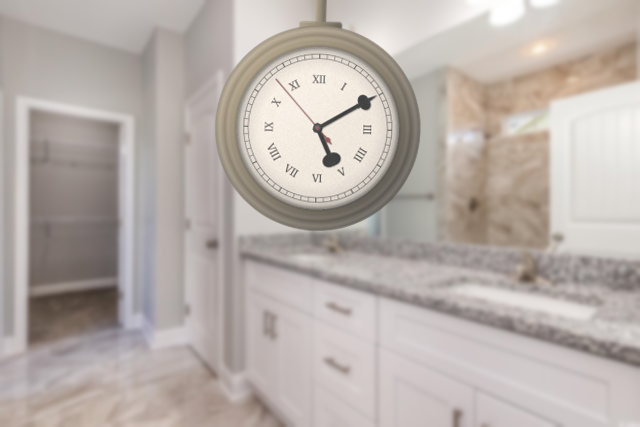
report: 5h09m53s
